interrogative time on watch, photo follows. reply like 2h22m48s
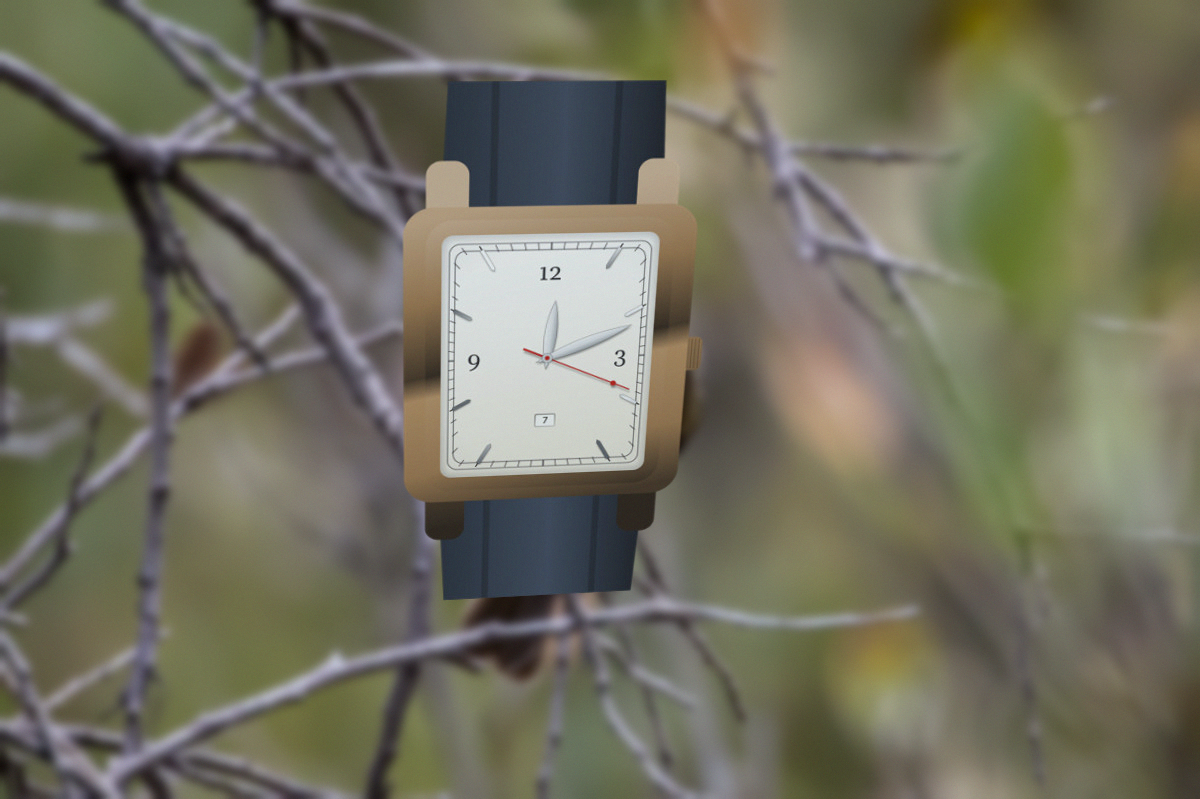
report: 12h11m19s
